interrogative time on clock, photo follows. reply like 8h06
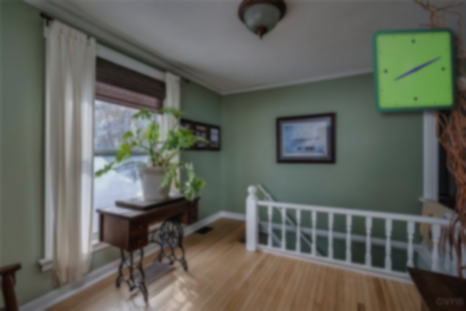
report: 8h11
